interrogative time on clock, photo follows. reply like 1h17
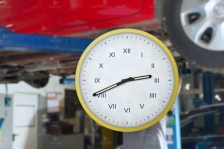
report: 2h41
